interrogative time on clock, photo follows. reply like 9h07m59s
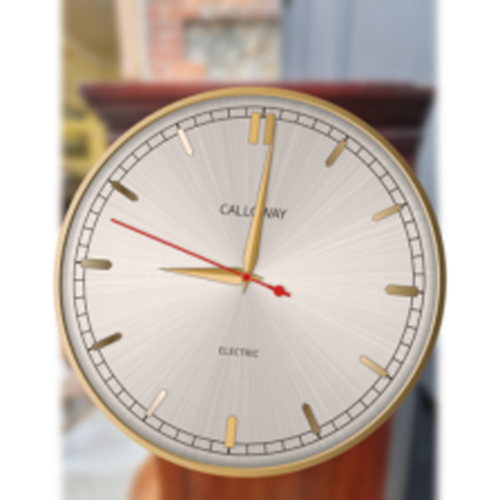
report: 9h00m48s
